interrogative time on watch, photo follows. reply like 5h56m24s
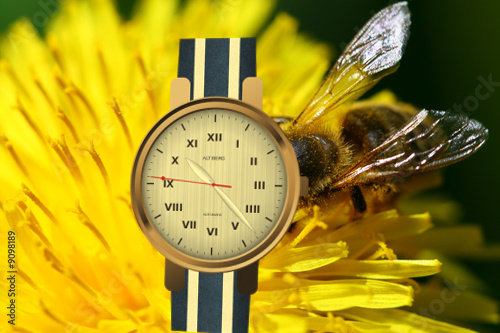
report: 10h22m46s
